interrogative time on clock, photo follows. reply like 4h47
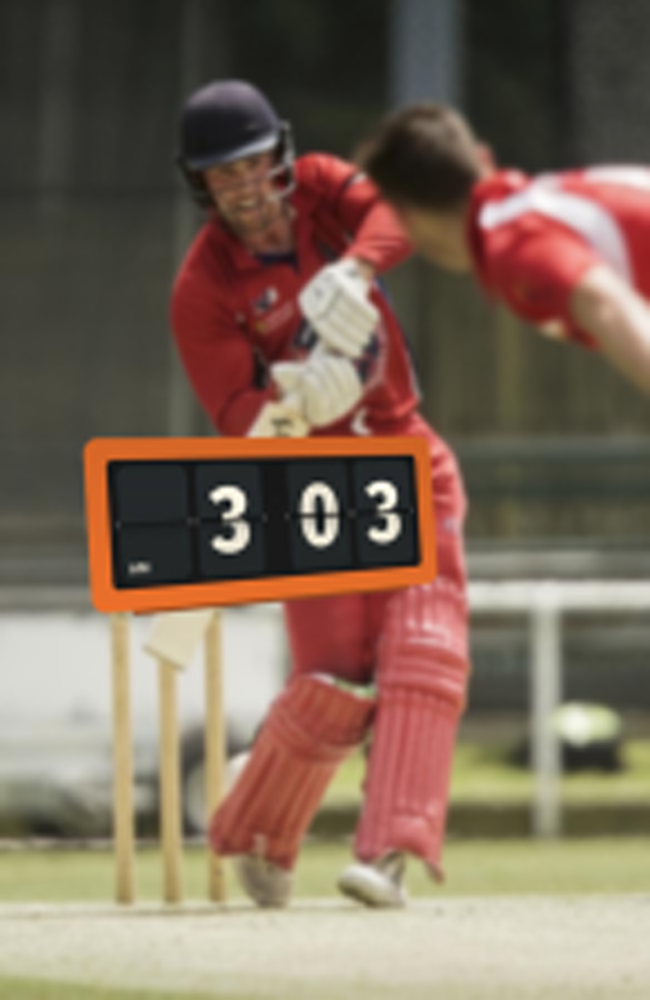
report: 3h03
